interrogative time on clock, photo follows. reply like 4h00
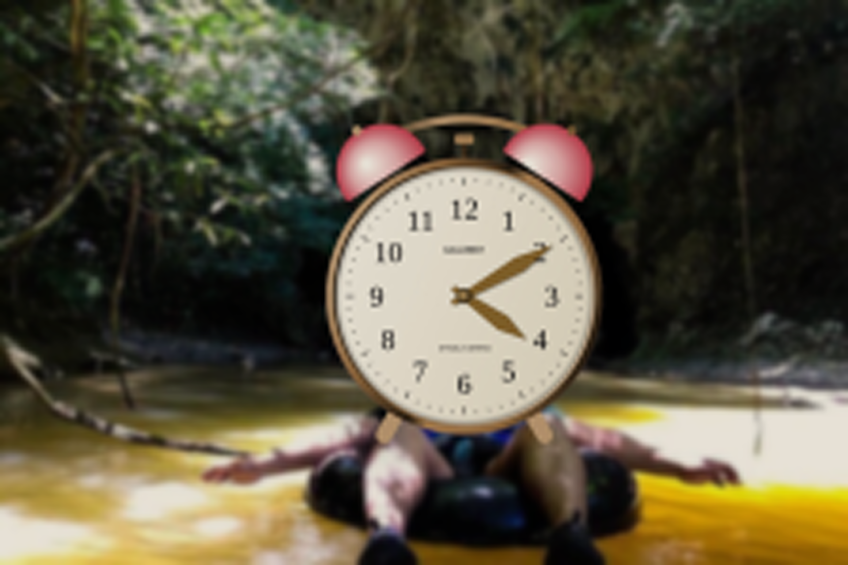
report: 4h10
